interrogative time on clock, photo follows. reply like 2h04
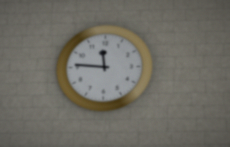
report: 11h46
